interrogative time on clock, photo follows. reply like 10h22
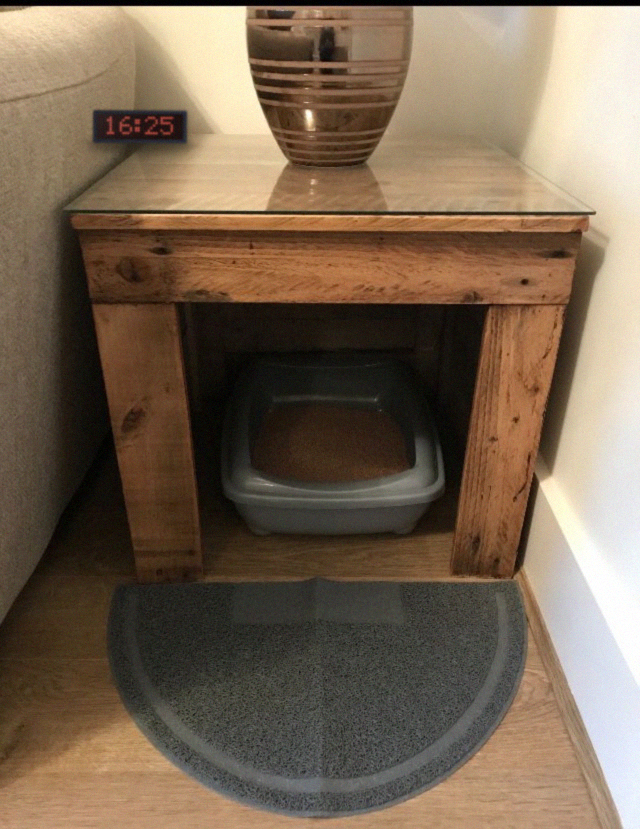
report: 16h25
